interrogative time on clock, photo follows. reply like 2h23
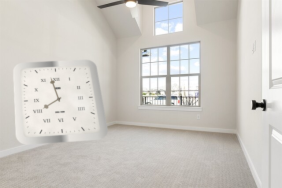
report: 7h58
